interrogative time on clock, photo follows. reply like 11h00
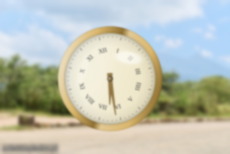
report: 6h31
